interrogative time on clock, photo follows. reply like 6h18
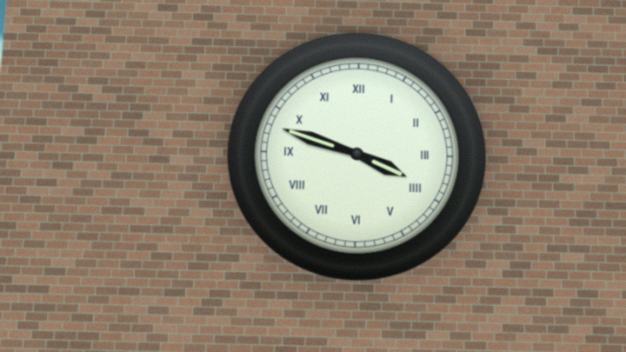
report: 3h48
